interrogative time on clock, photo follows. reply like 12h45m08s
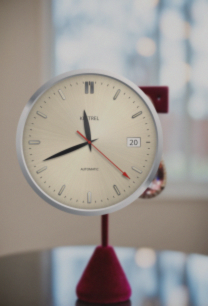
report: 11h41m22s
